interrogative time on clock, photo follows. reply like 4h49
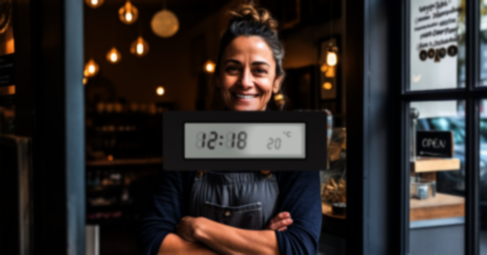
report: 12h18
